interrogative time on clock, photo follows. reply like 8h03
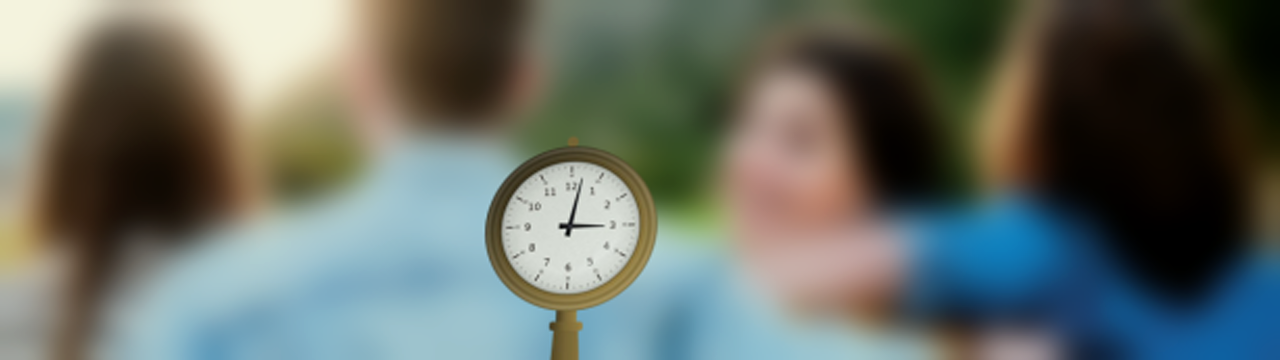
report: 3h02
